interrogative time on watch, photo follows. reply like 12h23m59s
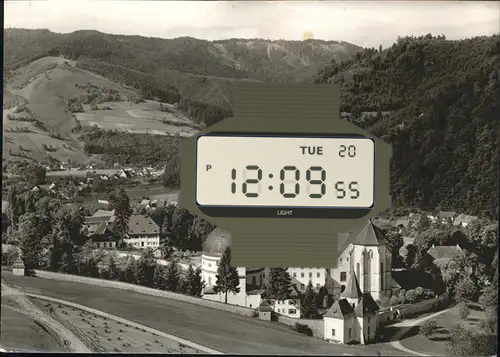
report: 12h09m55s
